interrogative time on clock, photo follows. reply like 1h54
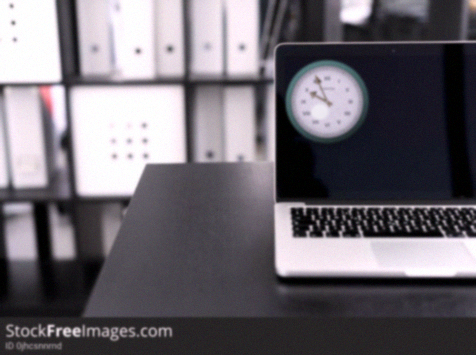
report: 9h56
